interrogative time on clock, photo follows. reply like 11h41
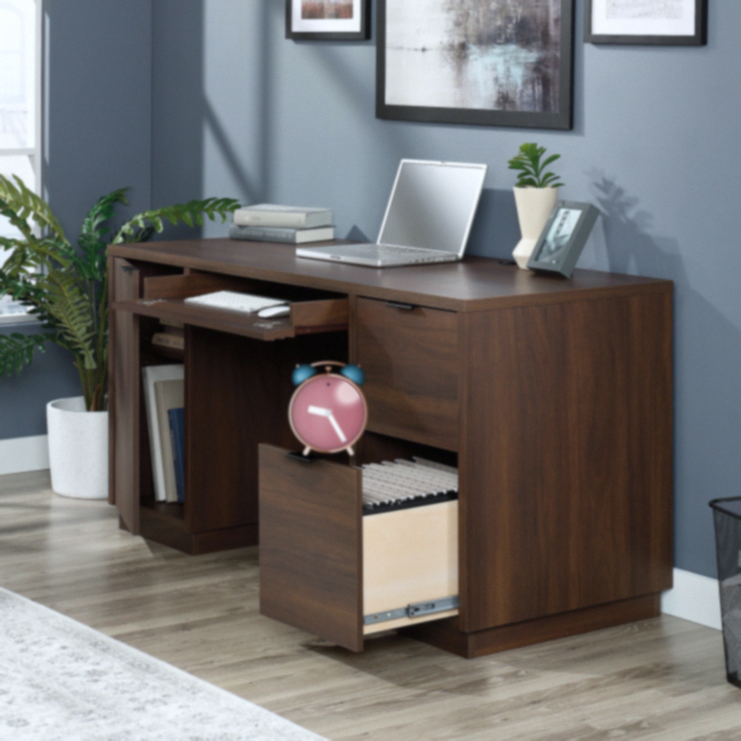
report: 9h25
